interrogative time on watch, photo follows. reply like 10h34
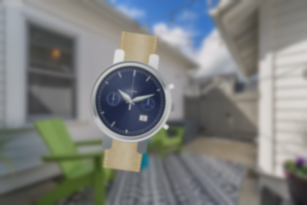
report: 10h11
